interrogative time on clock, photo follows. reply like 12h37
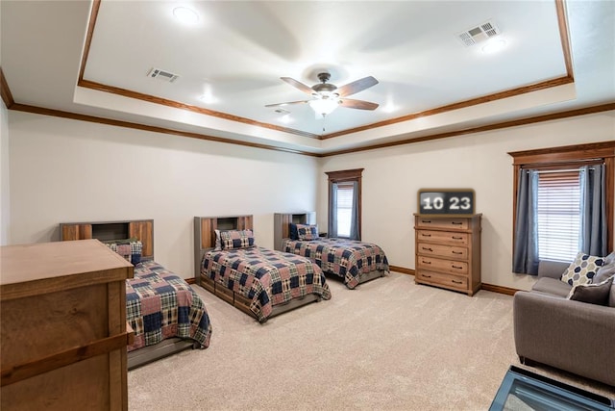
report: 10h23
